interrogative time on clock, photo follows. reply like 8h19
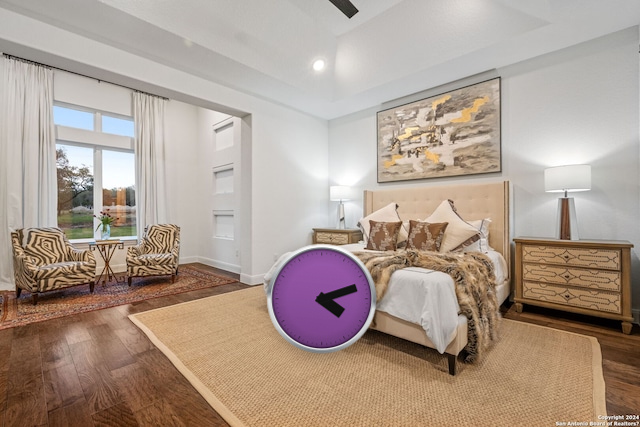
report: 4h12
